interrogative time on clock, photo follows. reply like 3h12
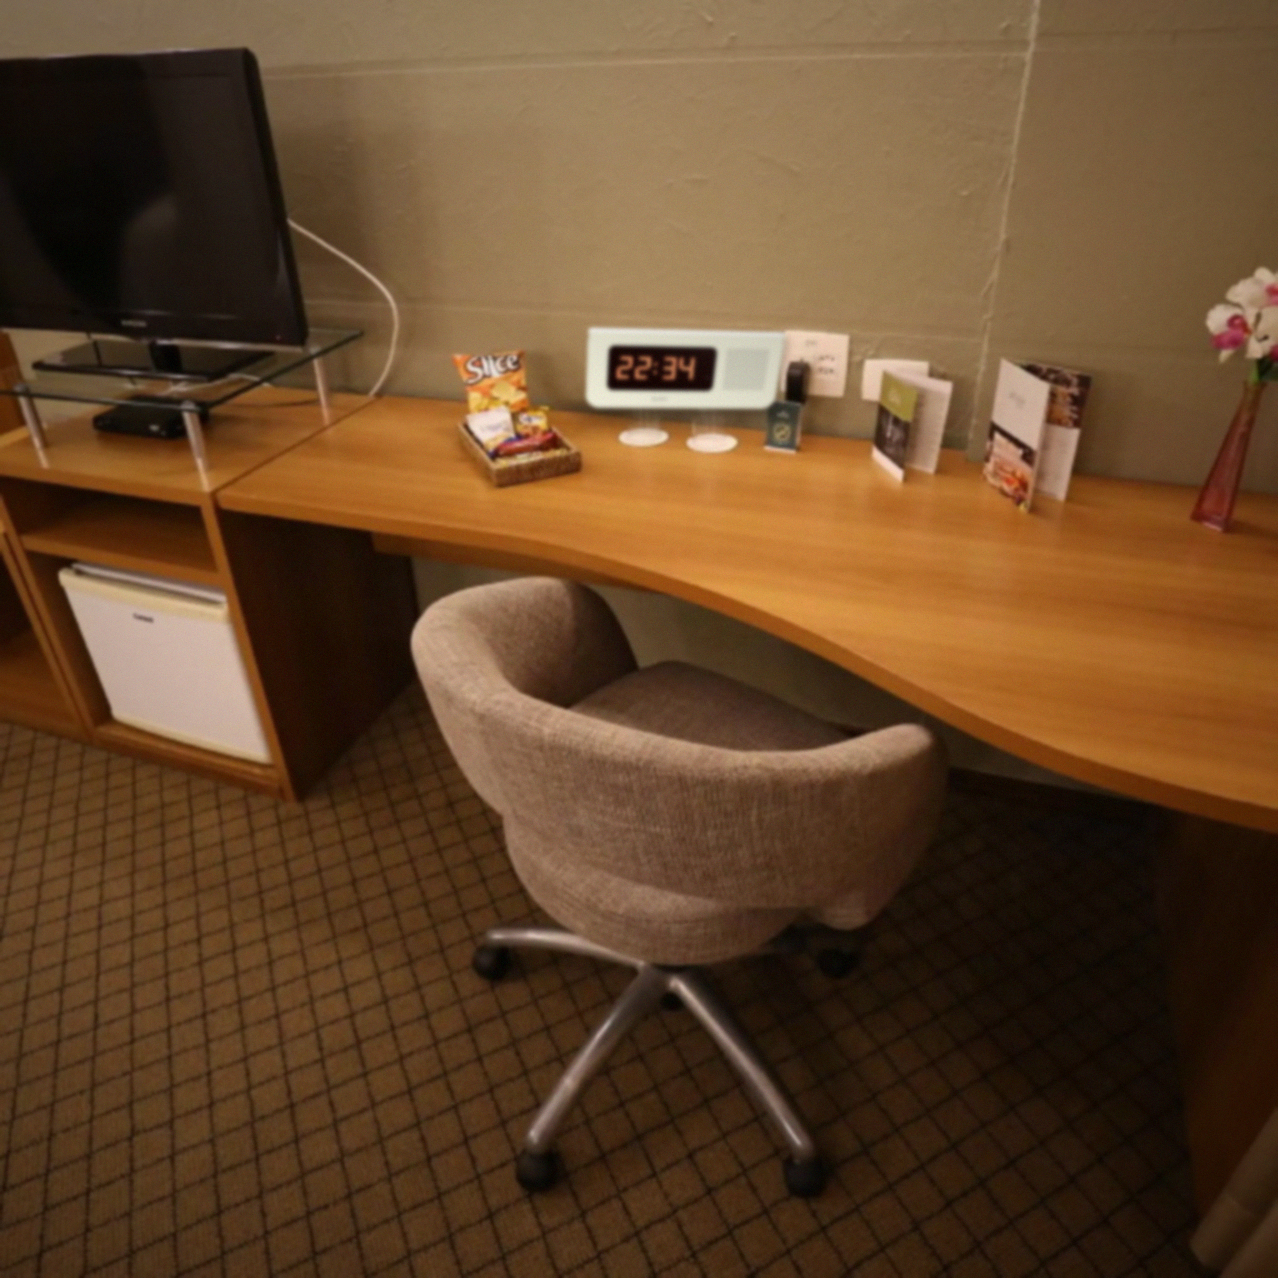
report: 22h34
